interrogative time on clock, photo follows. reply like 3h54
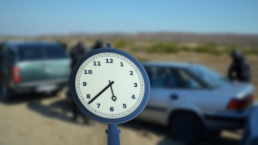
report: 5h38
